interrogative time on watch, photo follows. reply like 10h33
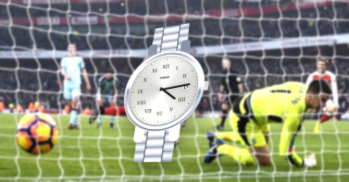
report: 4h14
